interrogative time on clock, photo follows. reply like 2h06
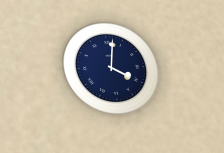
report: 4h02
